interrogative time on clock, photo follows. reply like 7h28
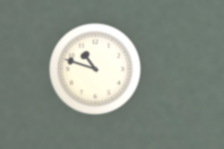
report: 10h48
